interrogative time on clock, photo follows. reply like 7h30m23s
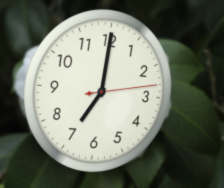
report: 7h00m13s
